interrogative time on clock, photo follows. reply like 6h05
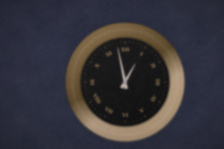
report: 12h58
